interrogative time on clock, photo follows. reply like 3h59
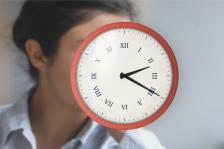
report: 2h20
